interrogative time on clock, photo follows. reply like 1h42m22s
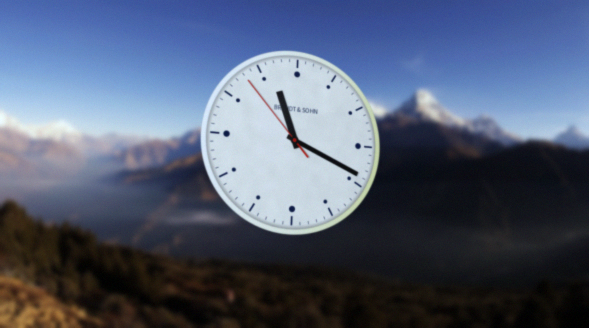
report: 11h18m53s
